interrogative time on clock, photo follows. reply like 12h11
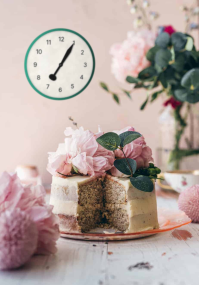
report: 7h05
